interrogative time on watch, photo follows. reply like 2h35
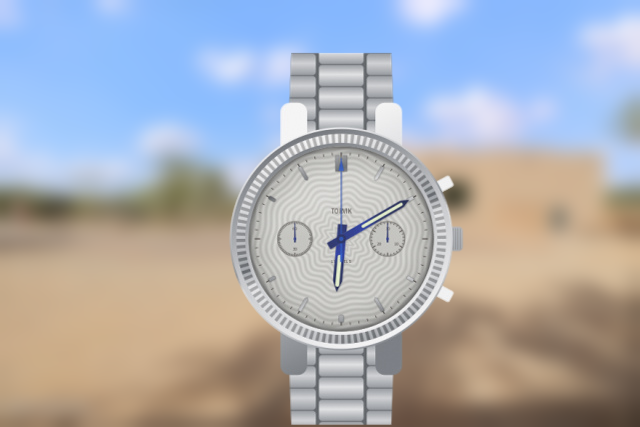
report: 6h10
